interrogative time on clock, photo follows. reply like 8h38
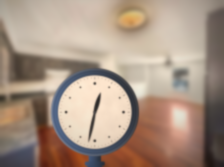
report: 12h32
